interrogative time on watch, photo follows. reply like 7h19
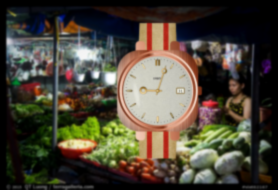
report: 9h03
